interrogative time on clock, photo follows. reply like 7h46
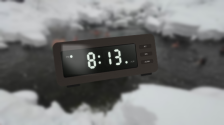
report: 8h13
